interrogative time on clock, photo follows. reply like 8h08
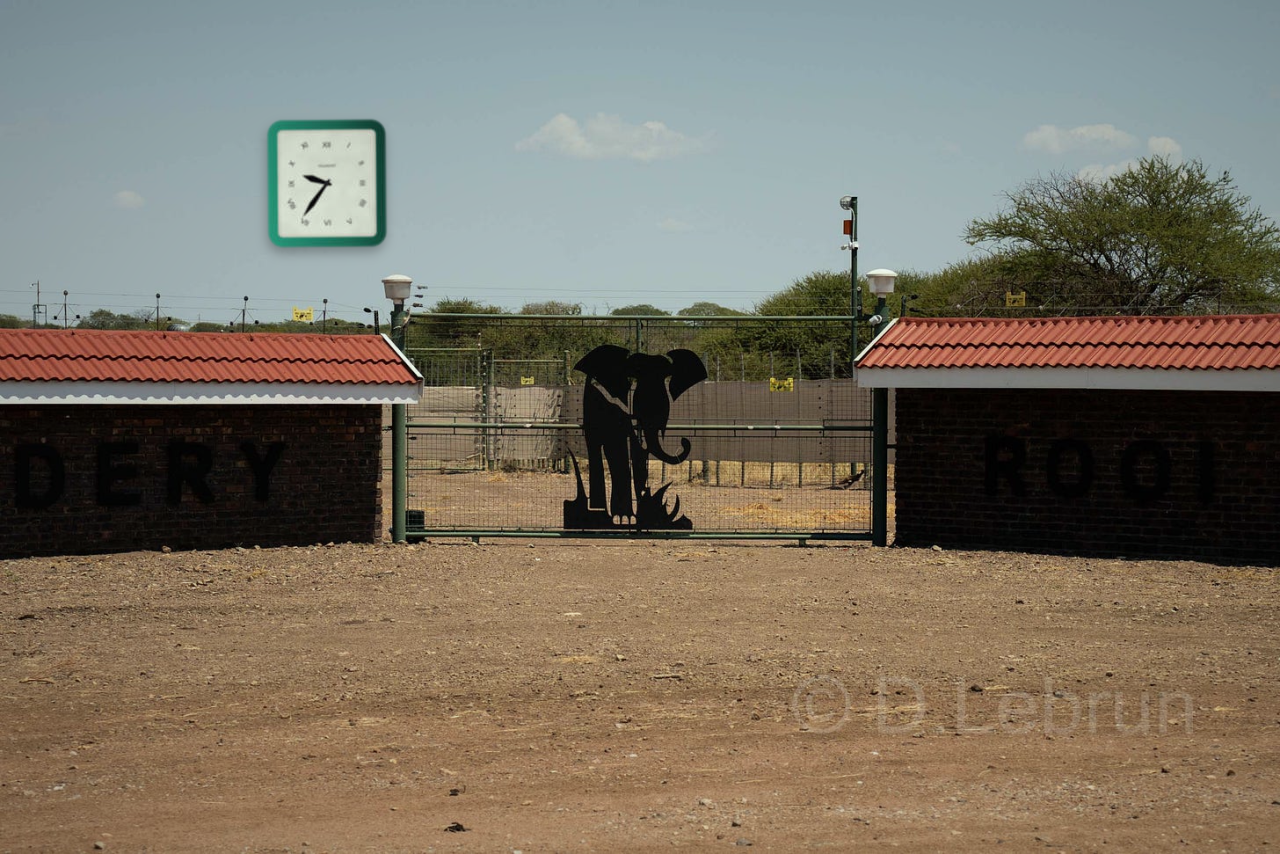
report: 9h36
